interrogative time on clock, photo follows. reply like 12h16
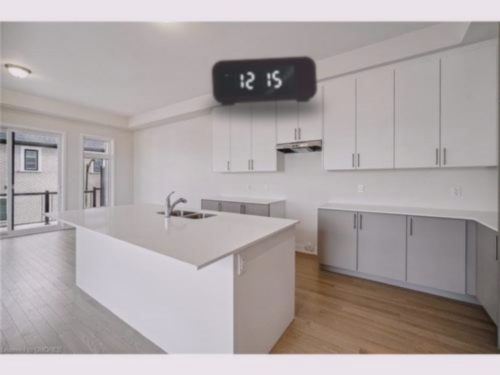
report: 12h15
